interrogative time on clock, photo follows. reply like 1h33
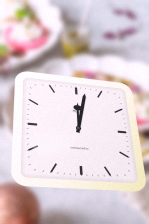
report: 12h02
